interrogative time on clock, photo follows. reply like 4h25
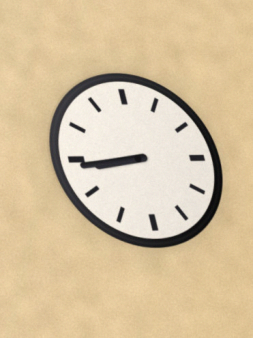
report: 8h44
